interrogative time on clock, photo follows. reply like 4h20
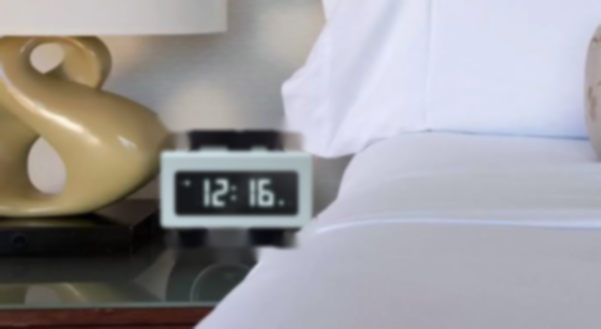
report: 12h16
